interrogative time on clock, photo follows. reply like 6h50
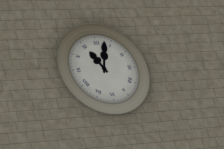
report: 11h03
